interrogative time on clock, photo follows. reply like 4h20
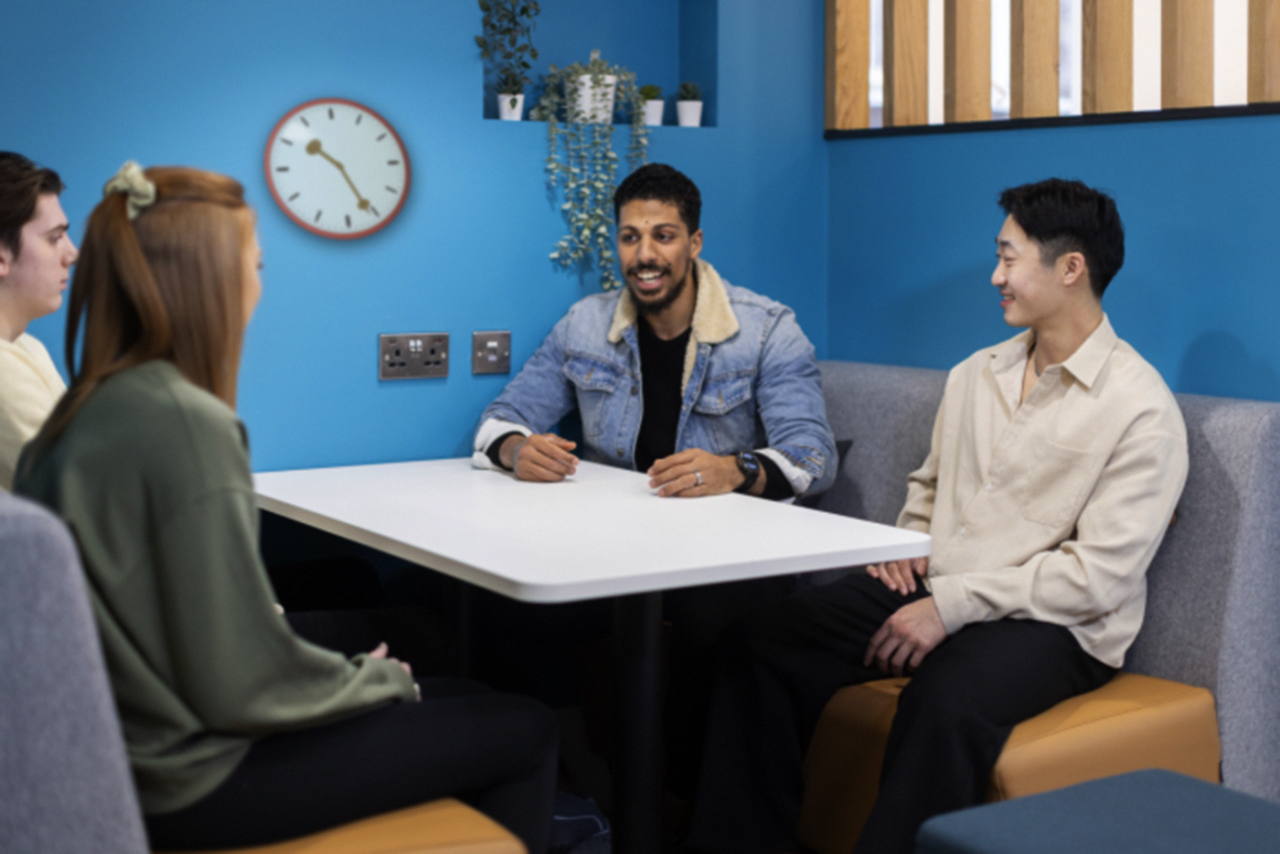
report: 10h26
